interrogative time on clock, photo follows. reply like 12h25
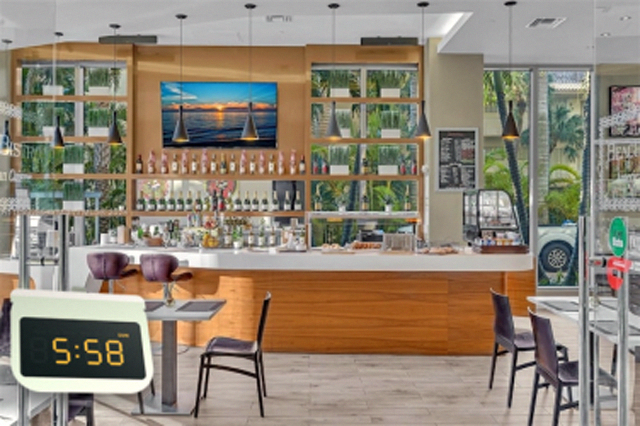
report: 5h58
